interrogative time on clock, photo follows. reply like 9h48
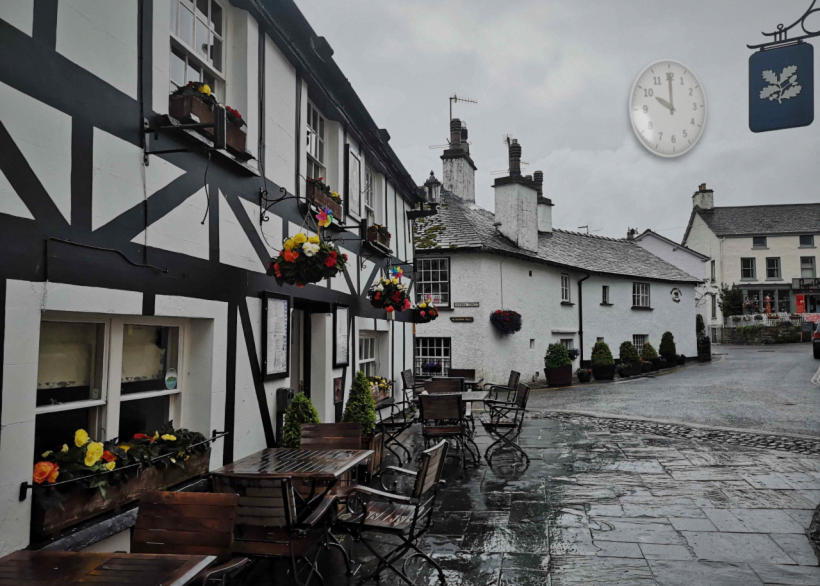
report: 10h00
